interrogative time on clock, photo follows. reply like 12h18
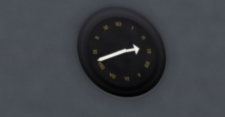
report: 2h42
